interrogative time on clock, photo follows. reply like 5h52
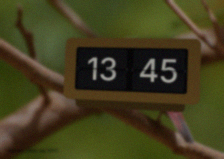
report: 13h45
